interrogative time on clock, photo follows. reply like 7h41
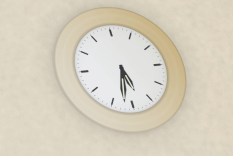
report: 5h32
